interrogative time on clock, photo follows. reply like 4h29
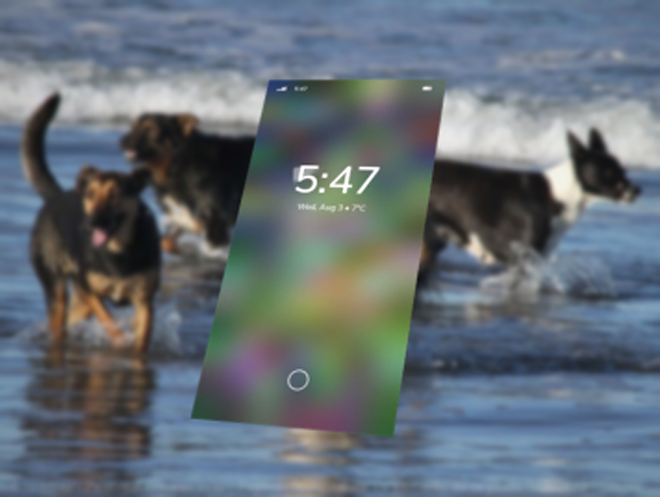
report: 5h47
